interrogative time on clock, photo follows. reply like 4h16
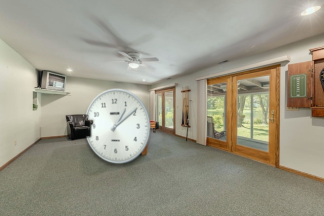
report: 1h09
